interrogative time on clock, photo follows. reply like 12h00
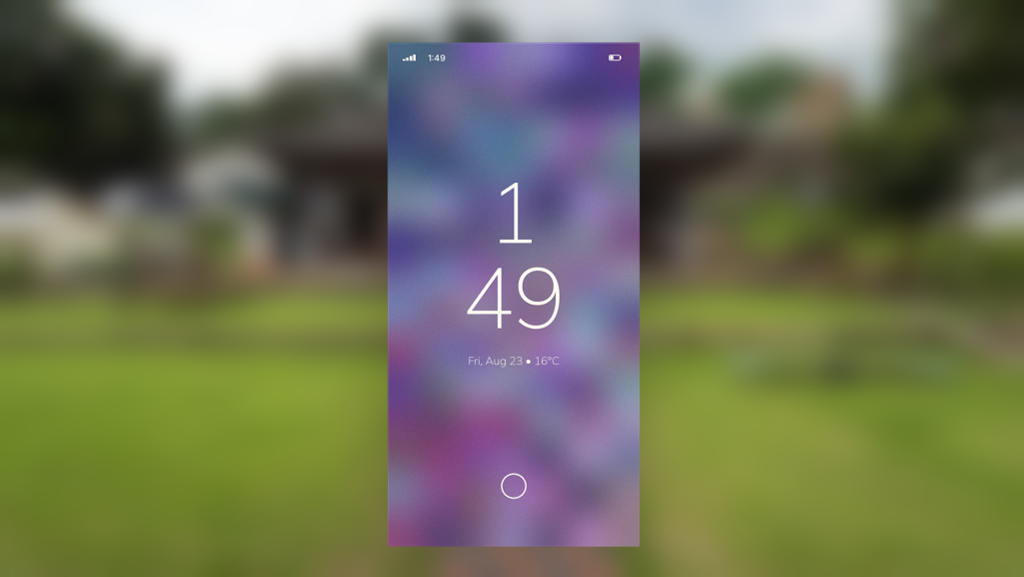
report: 1h49
